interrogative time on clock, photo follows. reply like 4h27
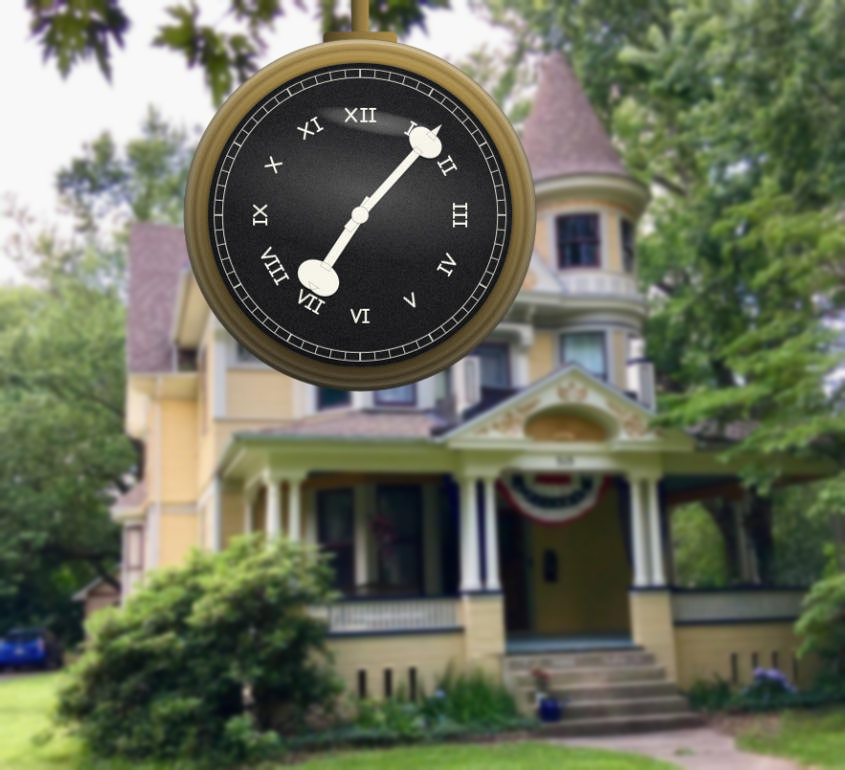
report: 7h07
